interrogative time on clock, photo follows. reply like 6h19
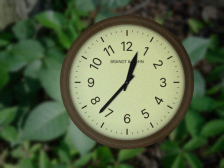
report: 12h37
